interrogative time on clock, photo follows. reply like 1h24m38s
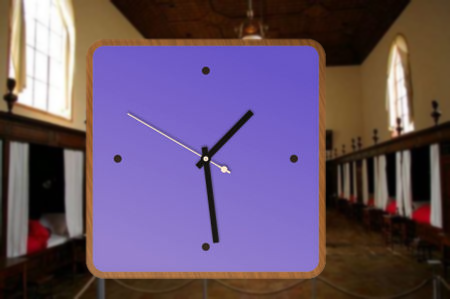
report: 1h28m50s
